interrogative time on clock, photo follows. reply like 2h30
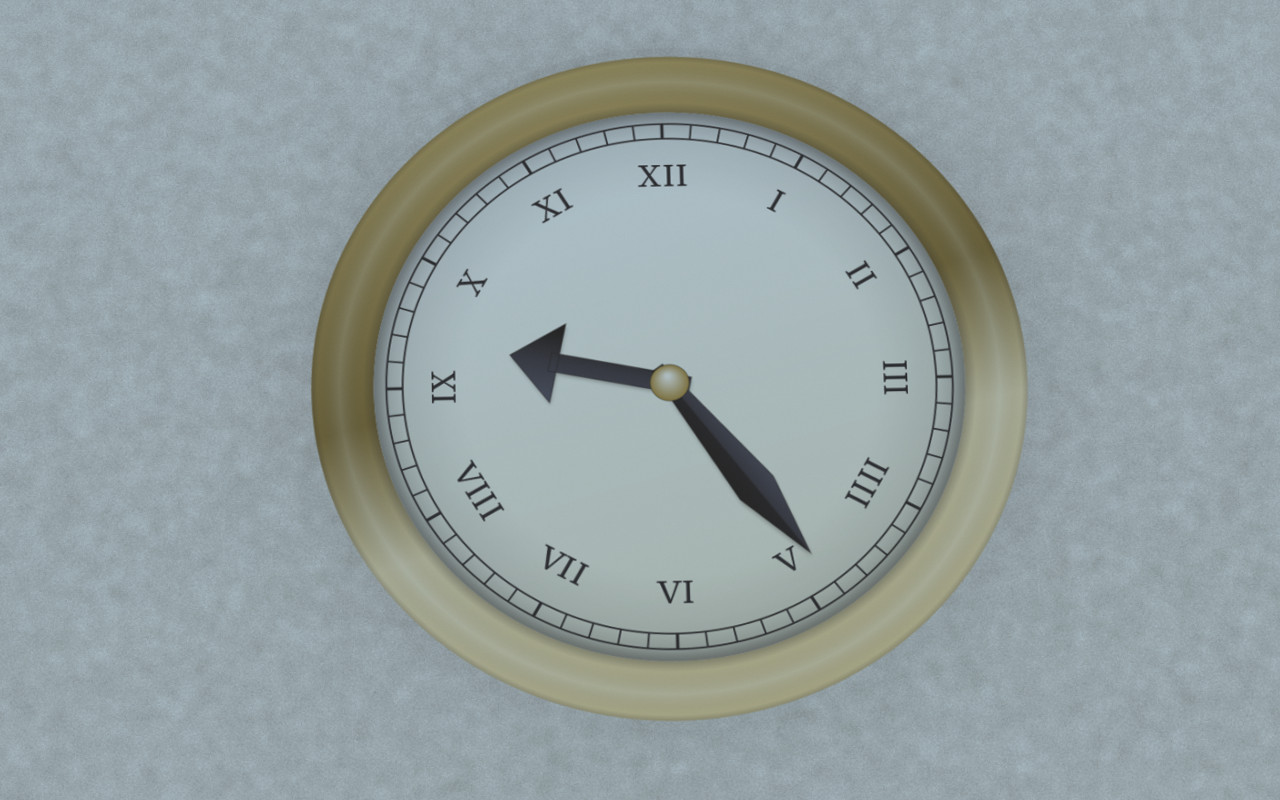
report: 9h24
